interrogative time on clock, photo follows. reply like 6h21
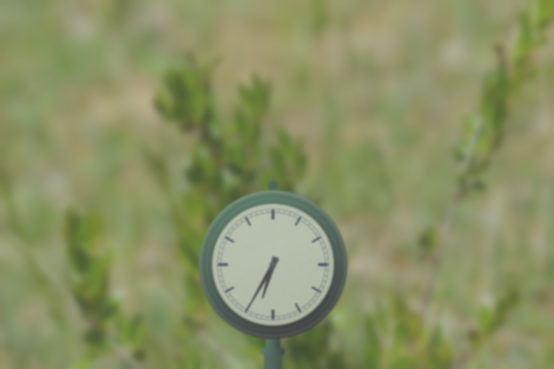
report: 6h35
